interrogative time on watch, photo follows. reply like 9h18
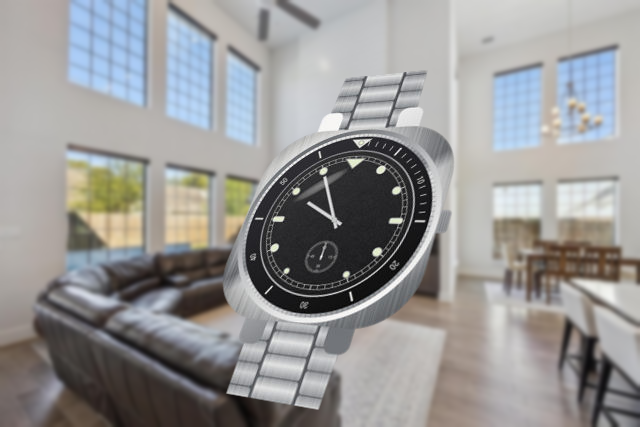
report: 9h55
